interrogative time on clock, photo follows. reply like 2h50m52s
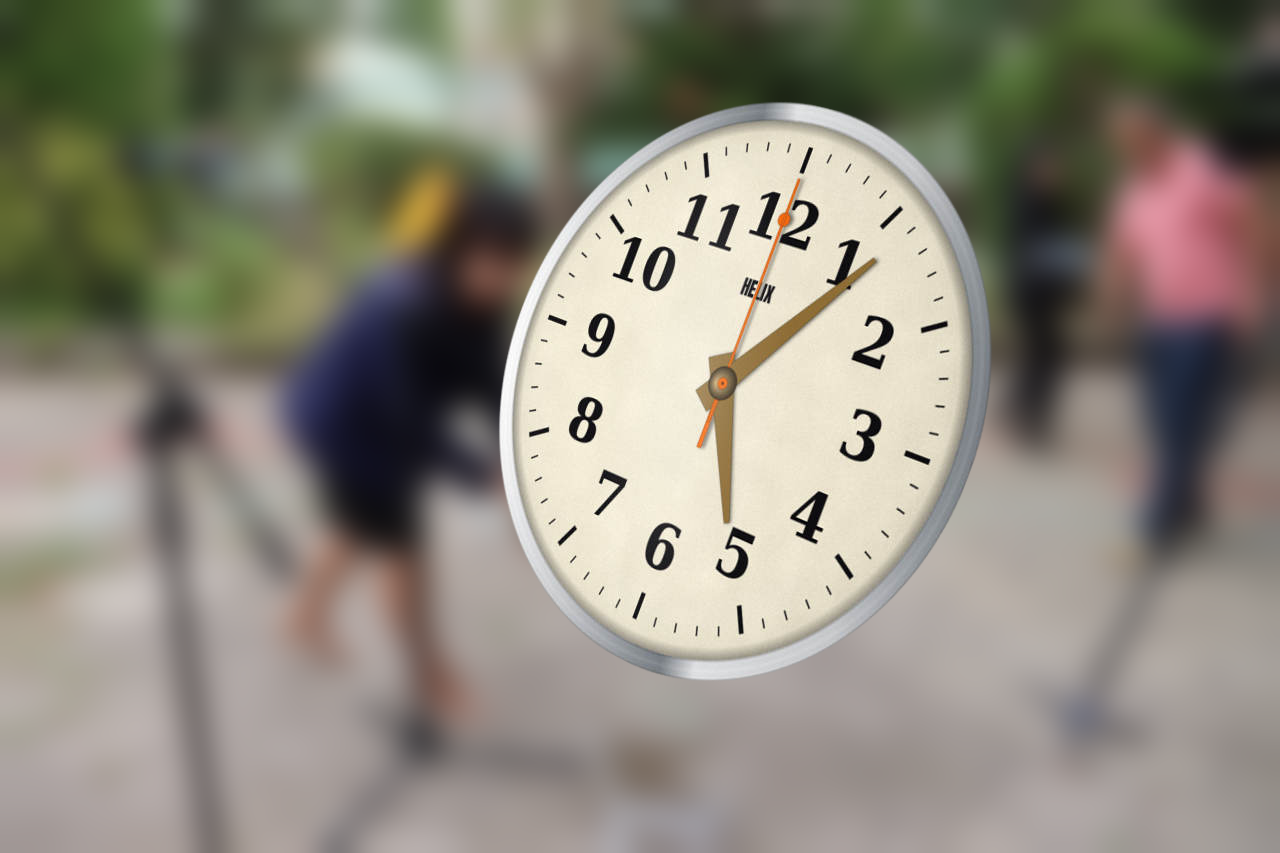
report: 5h06m00s
